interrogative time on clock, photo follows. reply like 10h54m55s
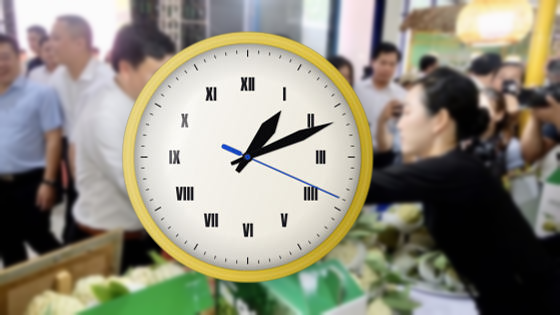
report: 1h11m19s
